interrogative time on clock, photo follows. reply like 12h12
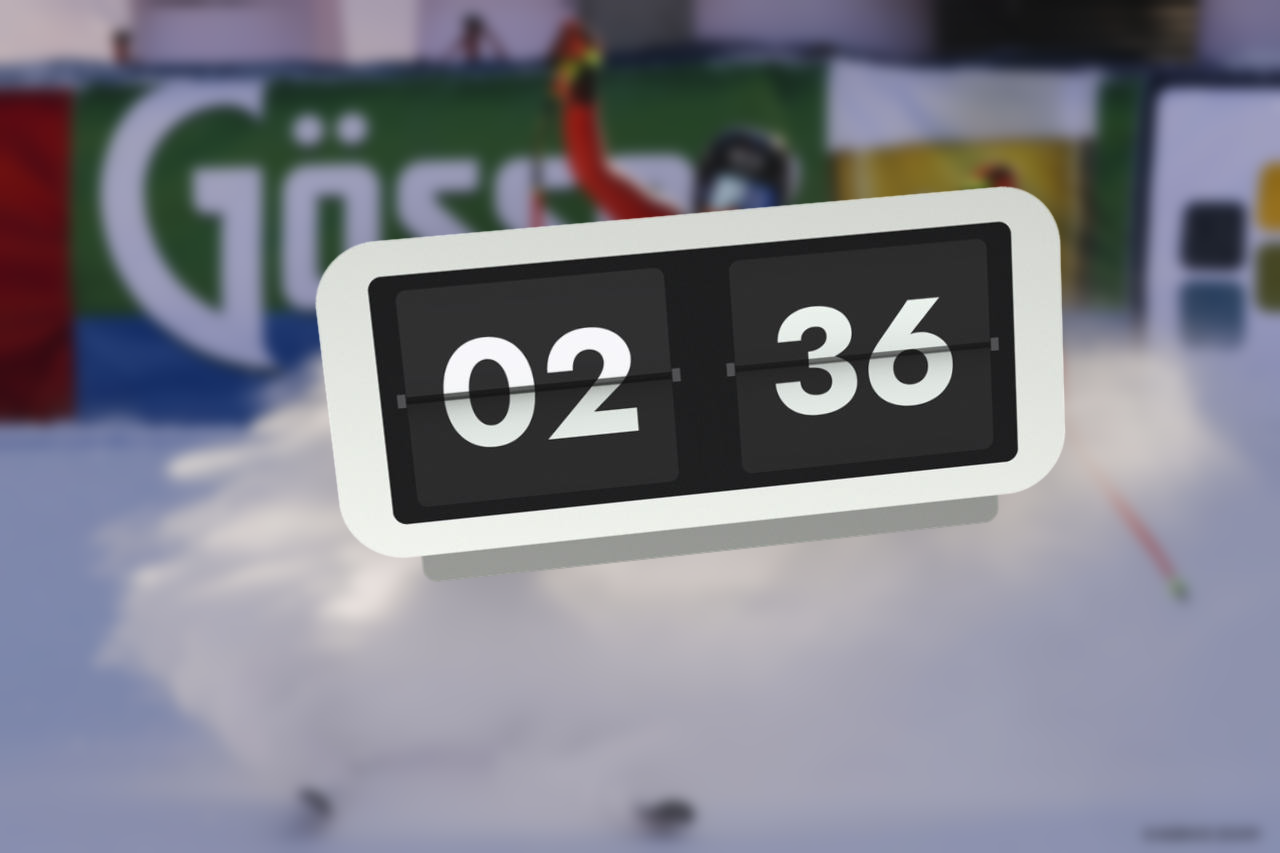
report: 2h36
